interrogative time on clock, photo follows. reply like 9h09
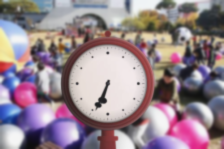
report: 6h34
